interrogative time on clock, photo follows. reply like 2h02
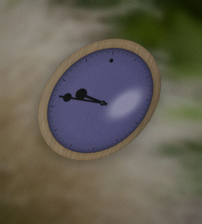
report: 9h47
